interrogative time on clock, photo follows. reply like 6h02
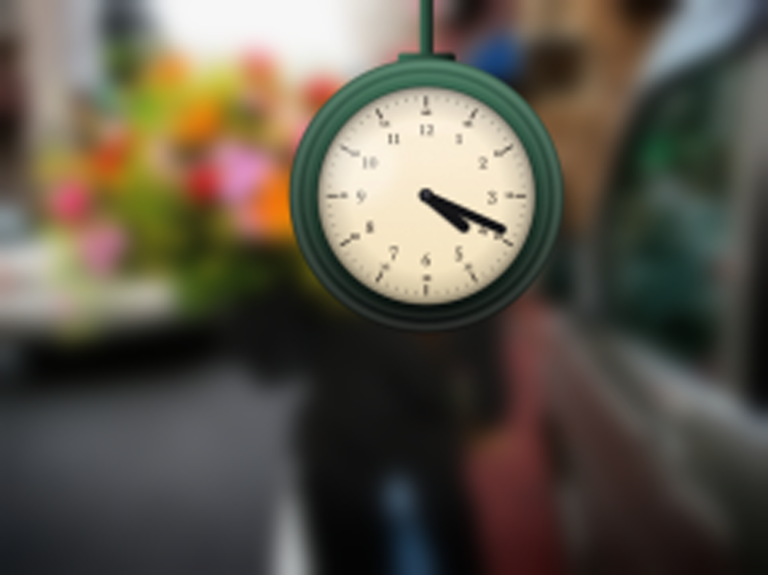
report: 4h19
